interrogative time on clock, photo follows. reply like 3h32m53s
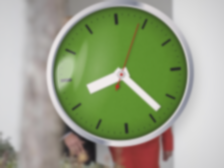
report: 8h23m04s
